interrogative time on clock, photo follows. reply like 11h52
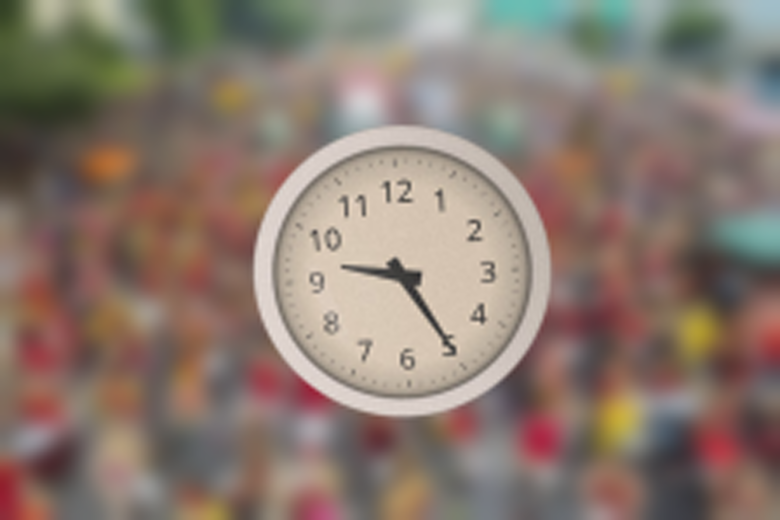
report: 9h25
